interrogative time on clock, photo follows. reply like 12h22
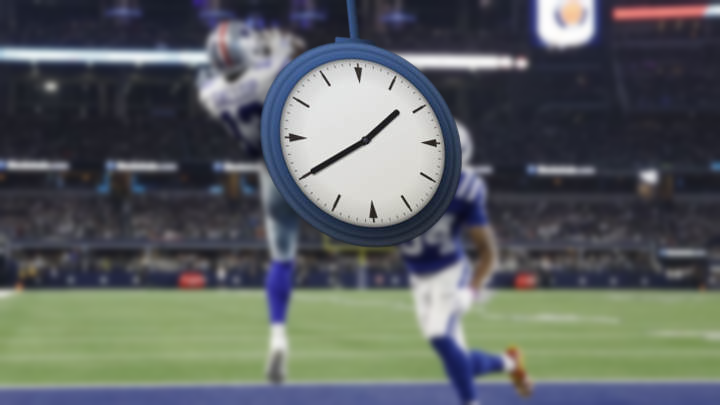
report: 1h40
